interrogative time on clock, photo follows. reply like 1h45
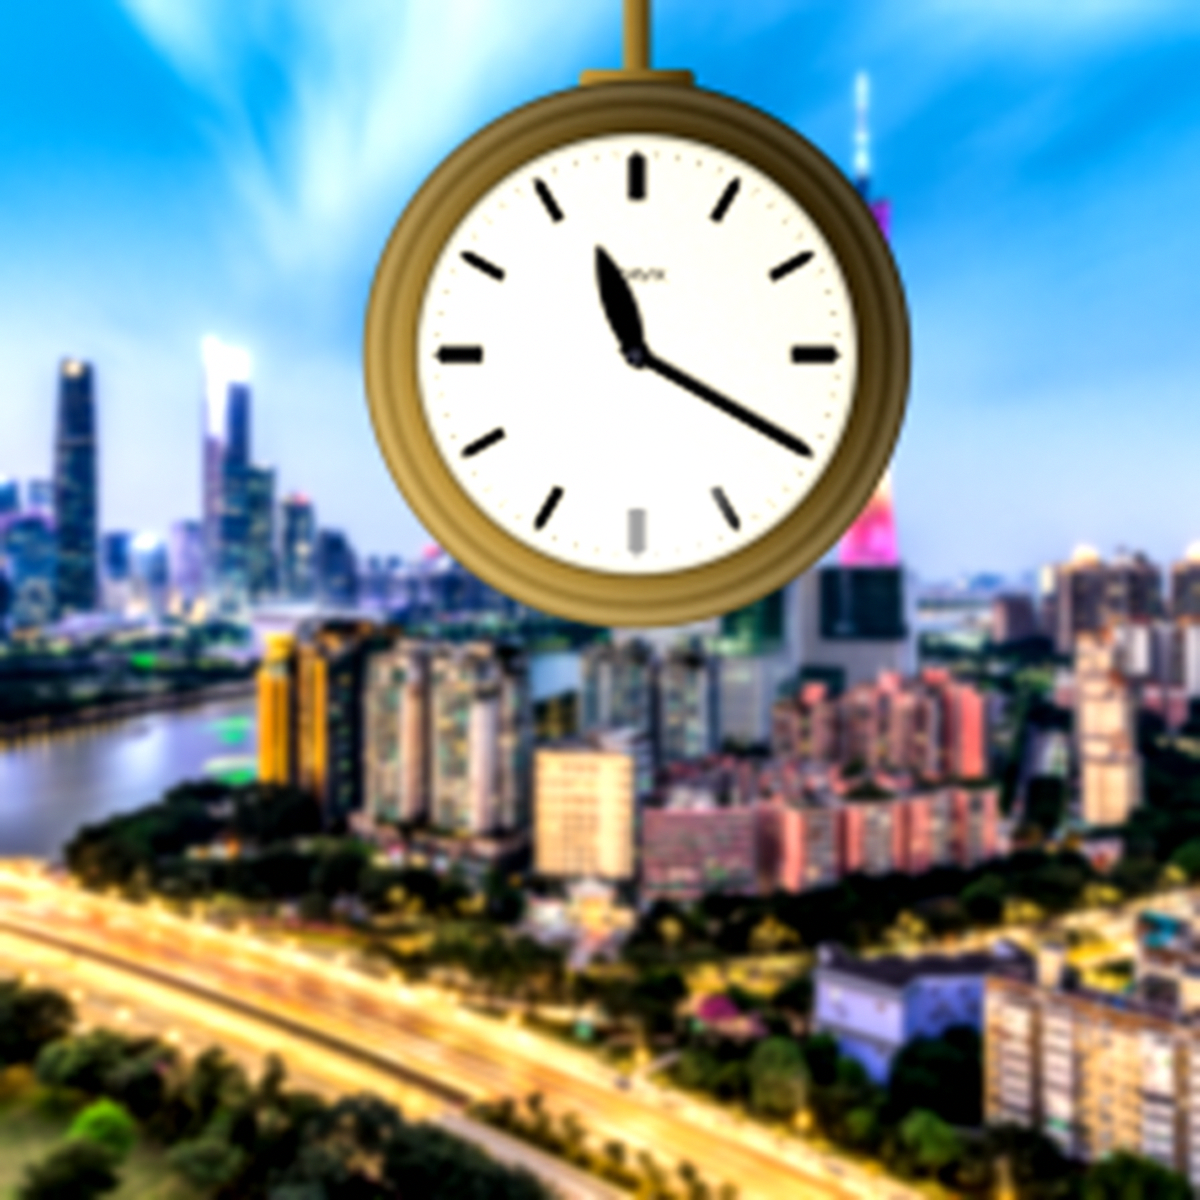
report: 11h20
